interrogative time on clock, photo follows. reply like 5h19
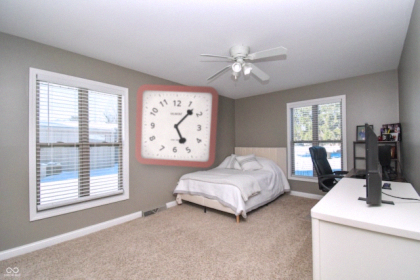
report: 5h07
